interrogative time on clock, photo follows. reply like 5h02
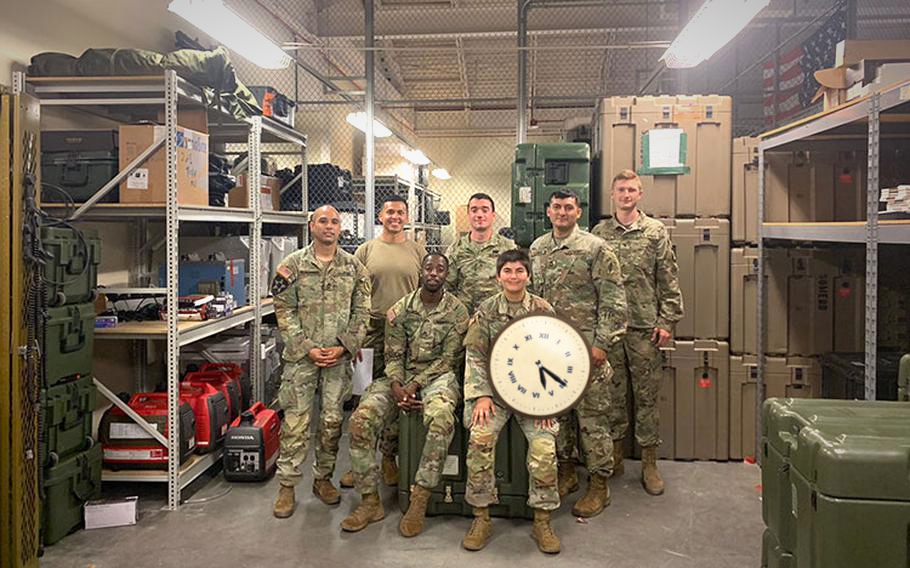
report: 5h20
